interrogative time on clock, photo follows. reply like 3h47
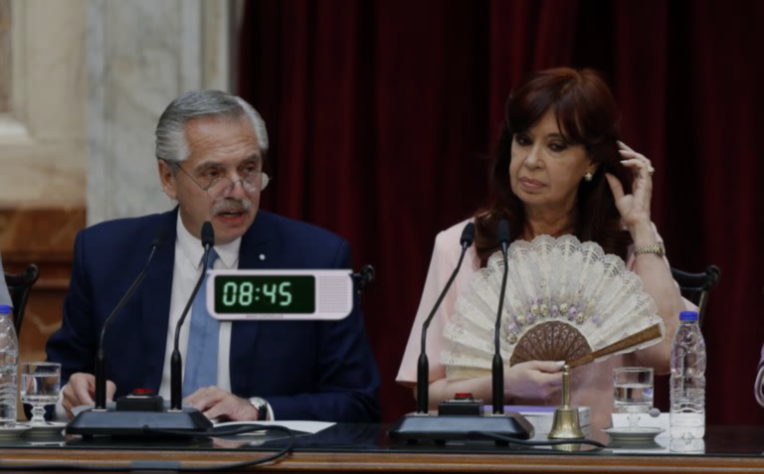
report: 8h45
